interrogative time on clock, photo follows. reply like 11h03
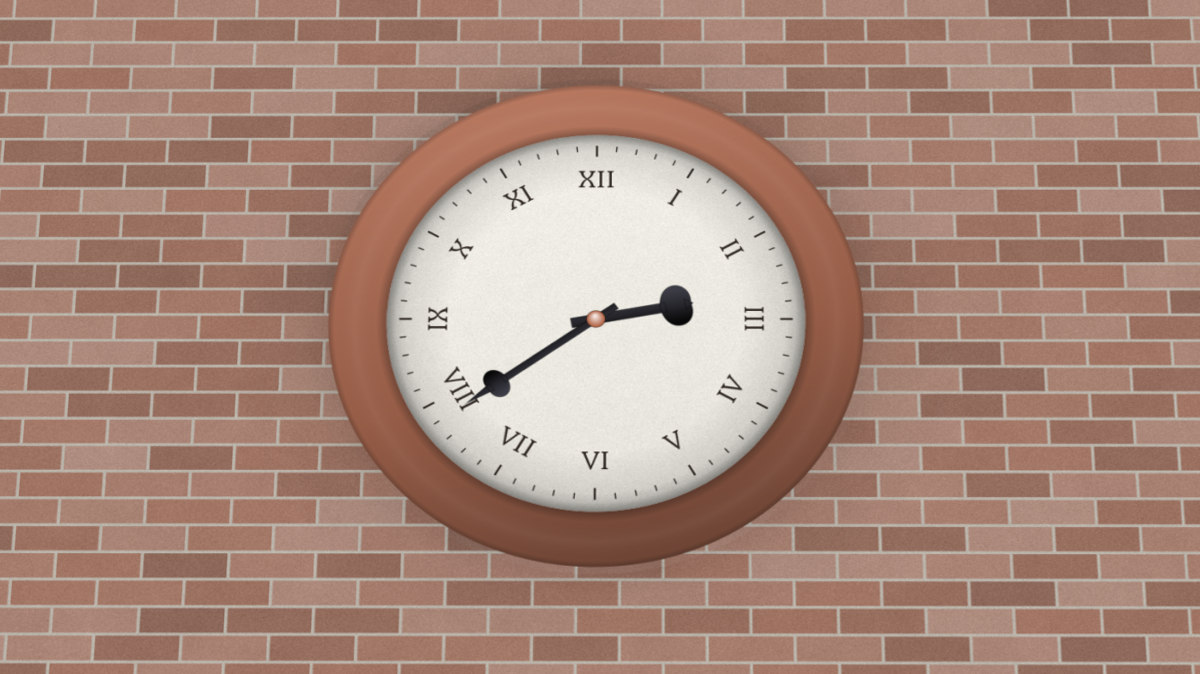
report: 2h39
